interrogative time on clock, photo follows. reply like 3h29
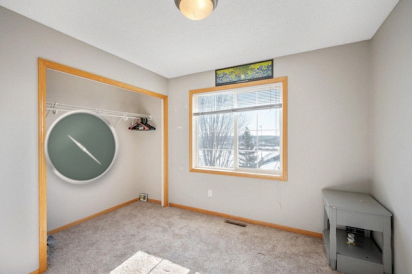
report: 10h22
